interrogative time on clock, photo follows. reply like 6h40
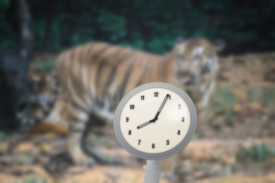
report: 8h04
